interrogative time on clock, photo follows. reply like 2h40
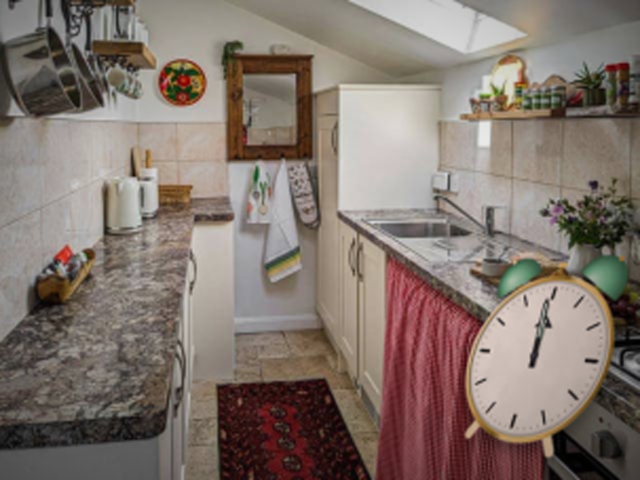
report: 11h59
